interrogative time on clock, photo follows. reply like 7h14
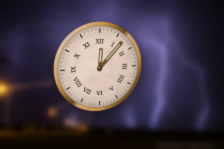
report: 12h07
